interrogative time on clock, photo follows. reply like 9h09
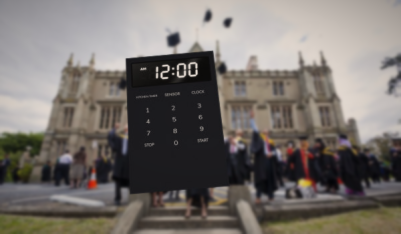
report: 12h00
